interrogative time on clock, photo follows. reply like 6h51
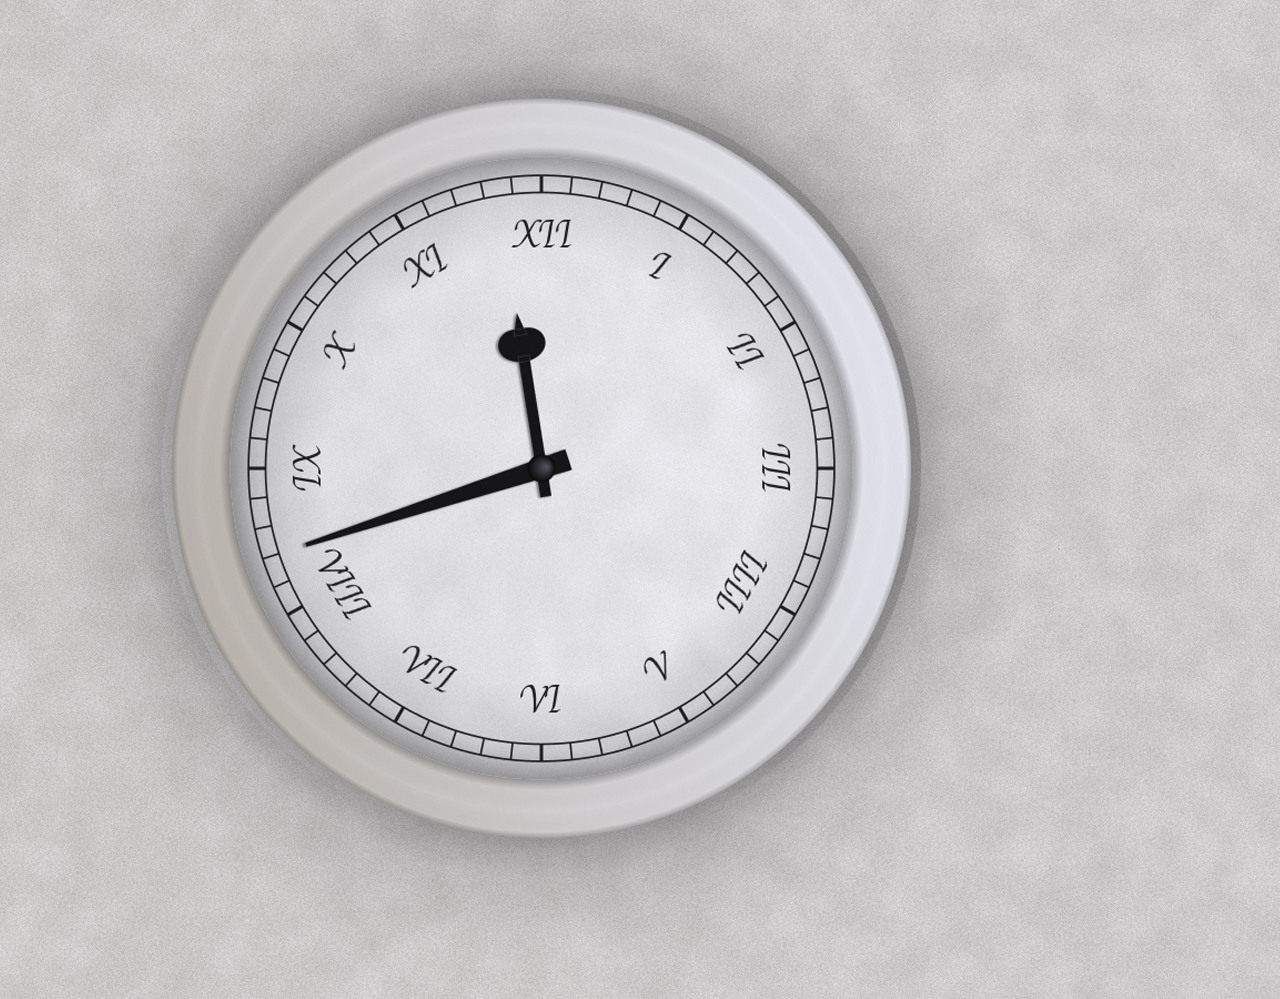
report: 11h42
